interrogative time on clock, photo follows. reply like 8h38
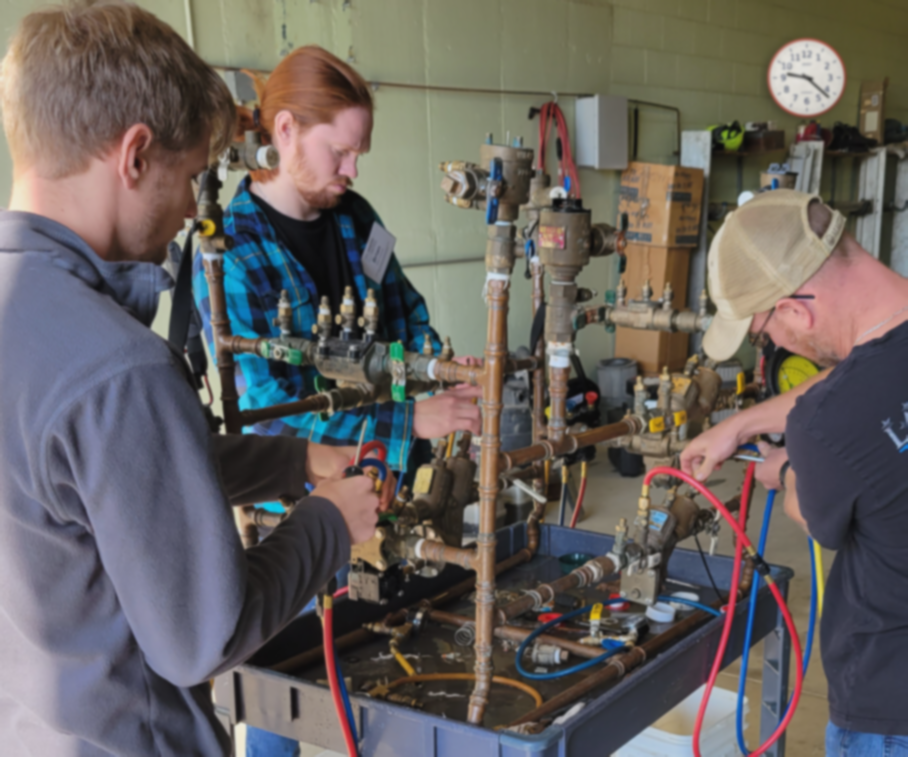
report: 9h22
